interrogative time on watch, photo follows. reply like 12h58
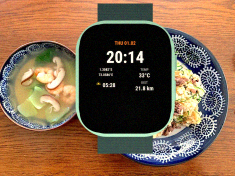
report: 20h14
